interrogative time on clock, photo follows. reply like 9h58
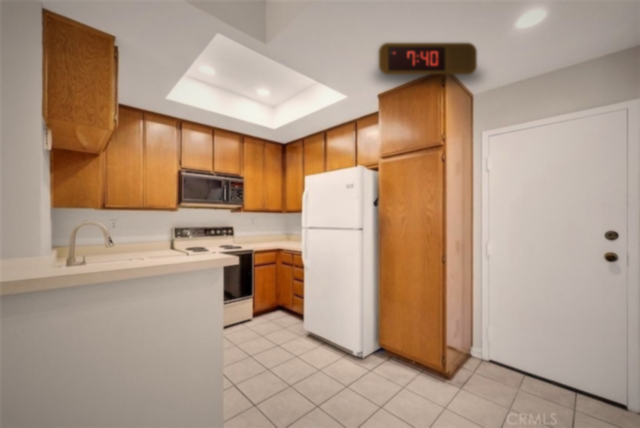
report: 7h40
